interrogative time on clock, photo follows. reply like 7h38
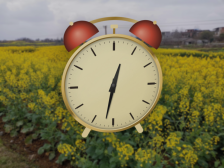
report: 12h32
